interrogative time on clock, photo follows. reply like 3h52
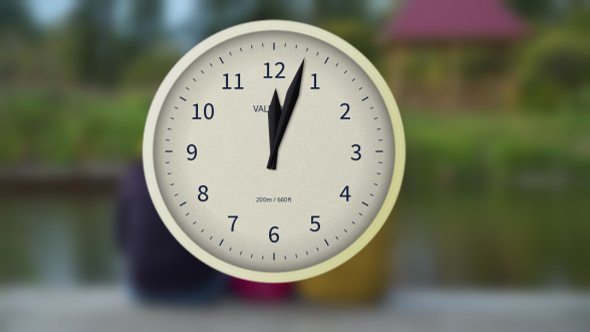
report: 12h03
